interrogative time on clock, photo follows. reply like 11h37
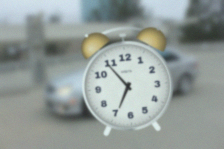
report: 6h54
